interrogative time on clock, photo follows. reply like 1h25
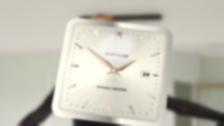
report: 1h51
